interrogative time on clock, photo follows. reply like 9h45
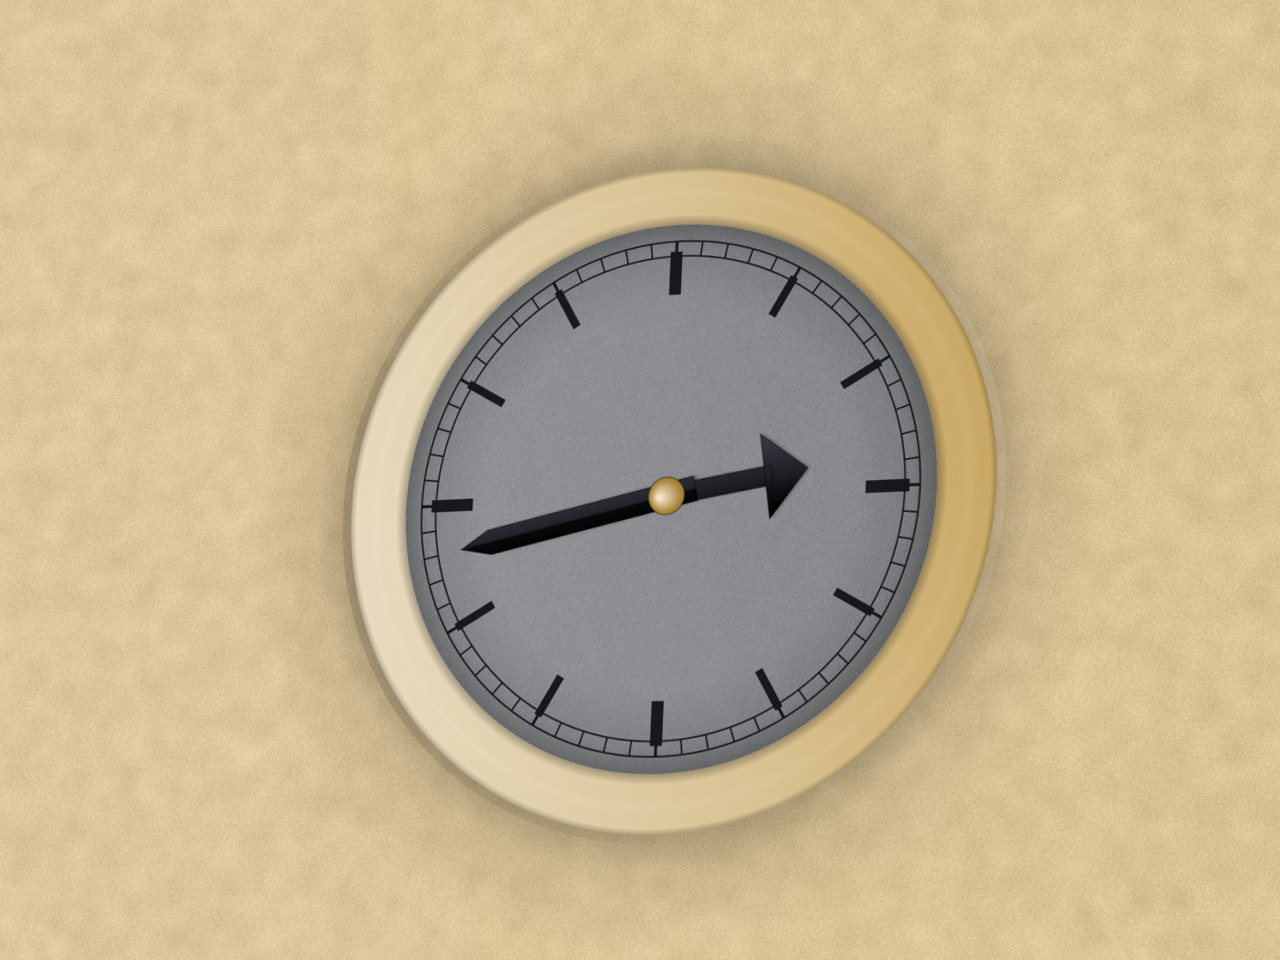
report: 2h43
